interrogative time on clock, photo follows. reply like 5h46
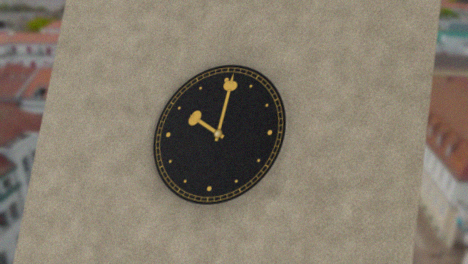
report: 10h01
